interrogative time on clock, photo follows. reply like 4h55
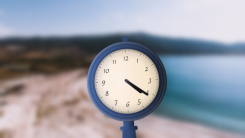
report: 4h21
